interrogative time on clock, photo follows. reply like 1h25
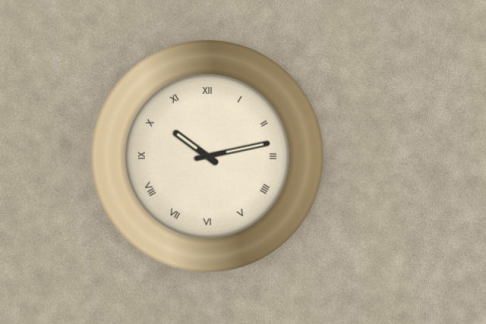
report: 10h13
